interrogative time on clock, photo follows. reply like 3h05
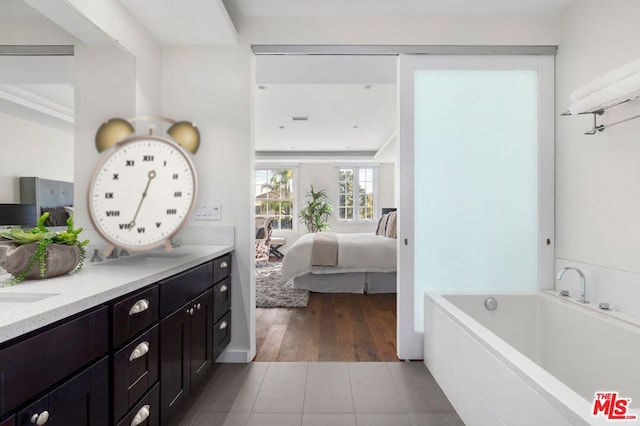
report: 12h33
